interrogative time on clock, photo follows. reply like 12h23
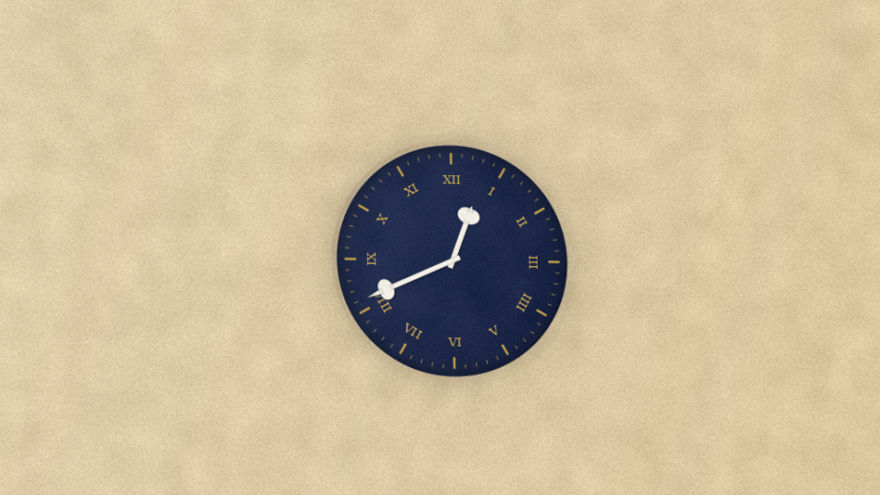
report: 12h41
